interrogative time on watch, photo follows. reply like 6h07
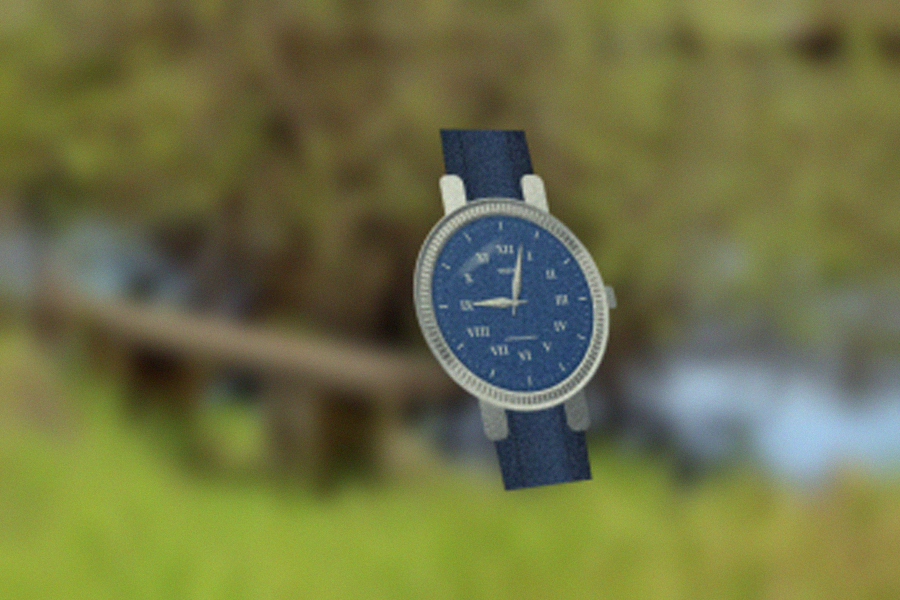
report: 9h03
